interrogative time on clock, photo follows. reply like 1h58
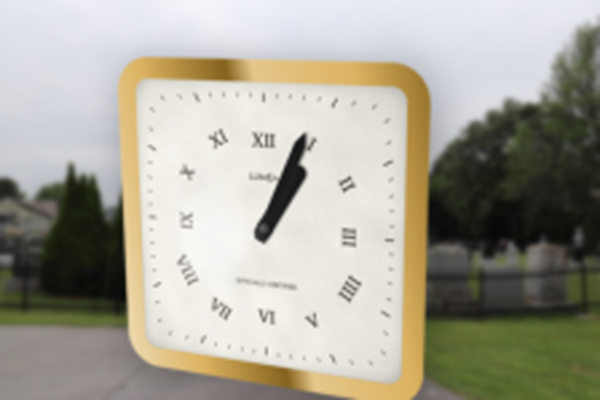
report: 1h04
